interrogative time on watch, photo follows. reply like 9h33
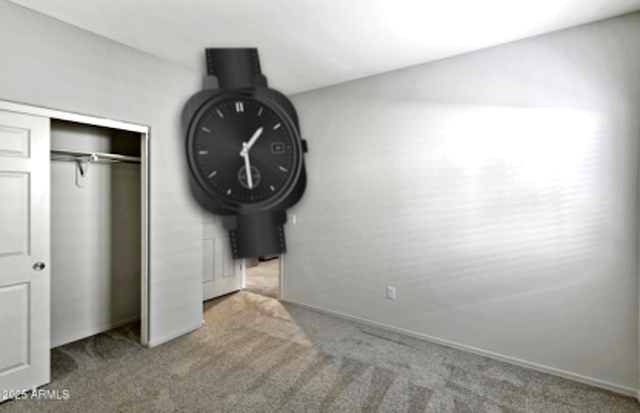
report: 1h30
